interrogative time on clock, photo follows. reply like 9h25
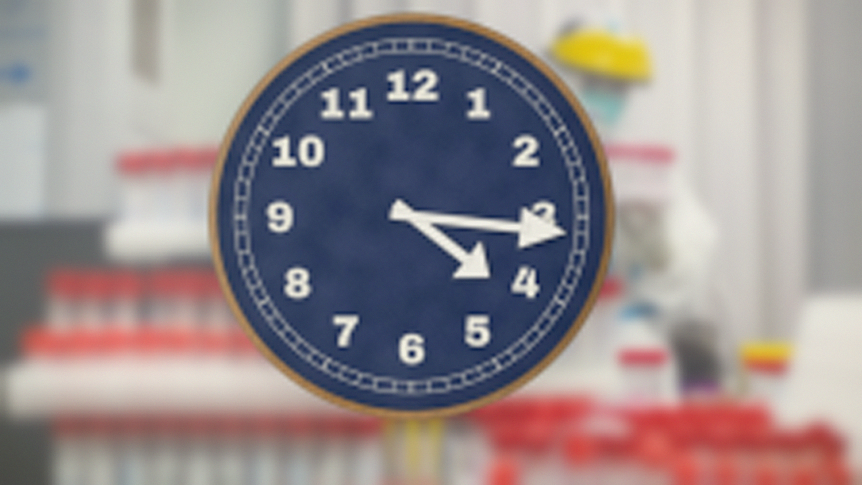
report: 4h16
